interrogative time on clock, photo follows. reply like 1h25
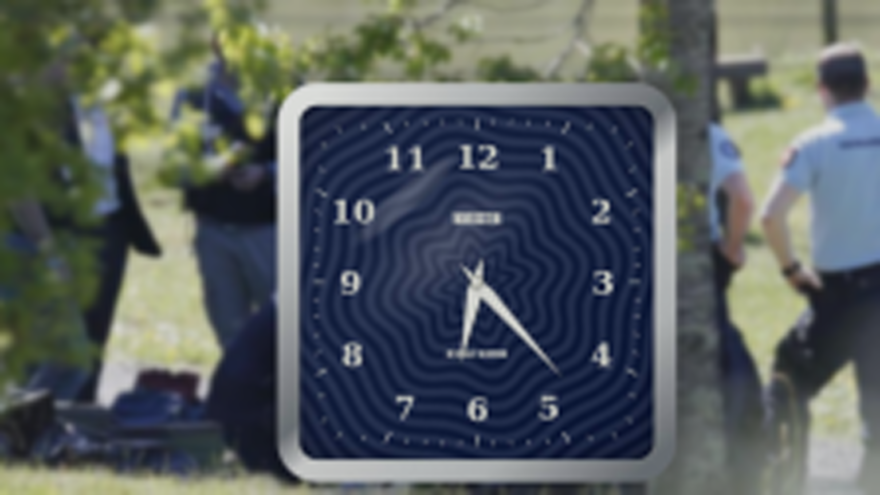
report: 6h23
